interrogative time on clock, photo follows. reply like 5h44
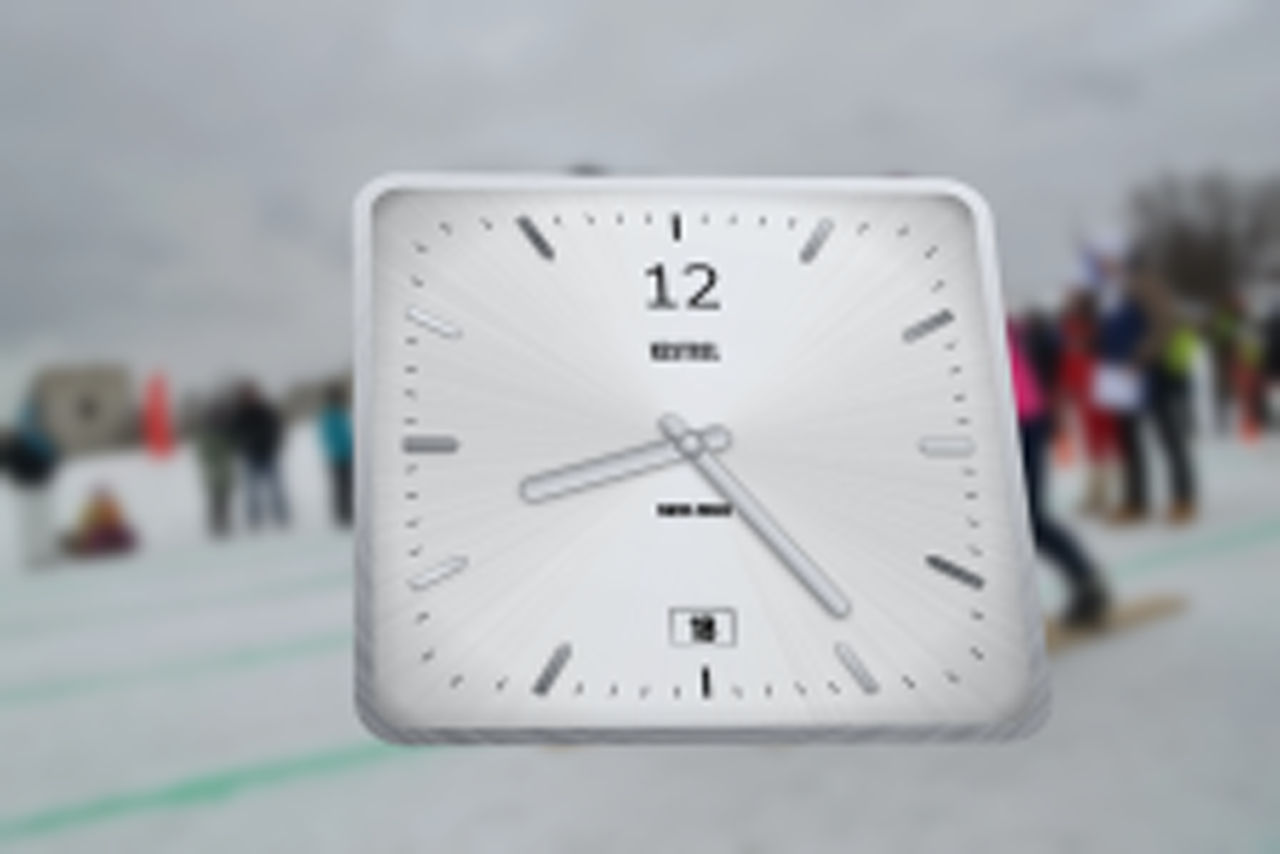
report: 8h24
